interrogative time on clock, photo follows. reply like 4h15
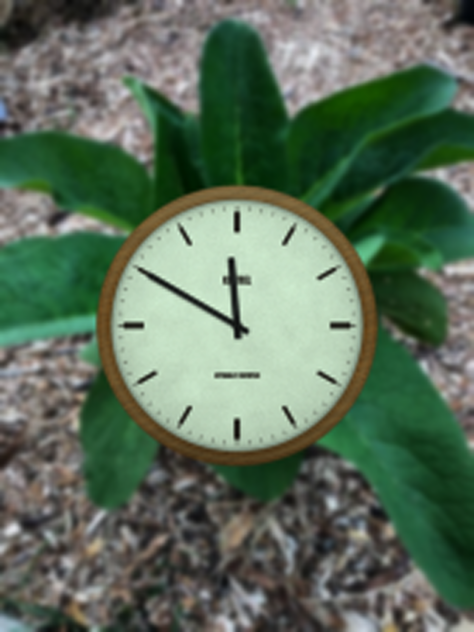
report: 11h50
